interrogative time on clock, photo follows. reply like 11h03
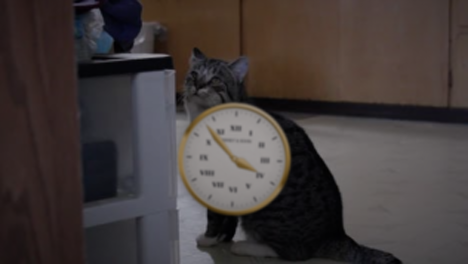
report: 3h53
